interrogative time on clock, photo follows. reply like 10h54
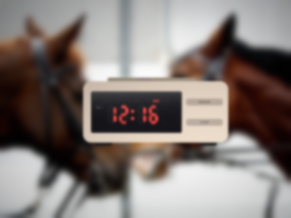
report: 12h16
